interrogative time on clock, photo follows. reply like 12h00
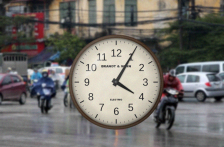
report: 4h05
